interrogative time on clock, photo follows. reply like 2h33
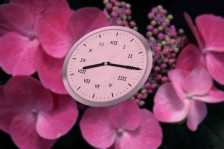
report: 8h15
